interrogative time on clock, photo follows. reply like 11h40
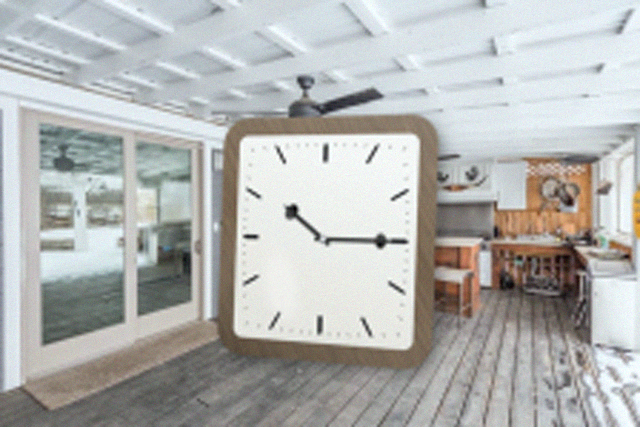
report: 10h15
